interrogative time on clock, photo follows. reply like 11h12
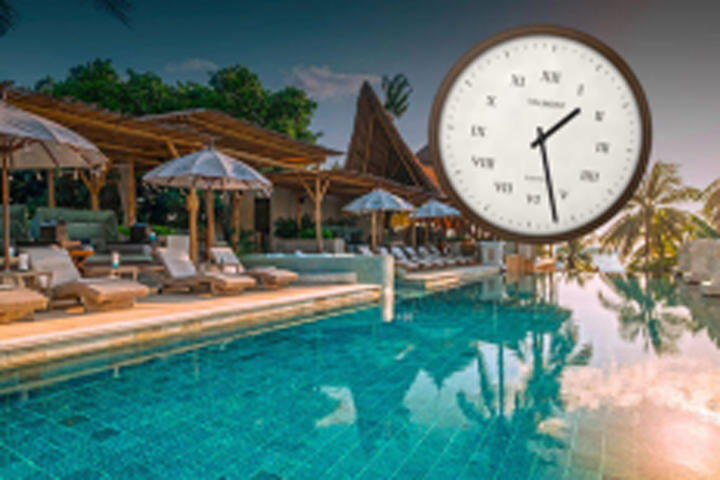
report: 1h27
